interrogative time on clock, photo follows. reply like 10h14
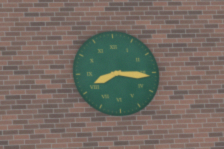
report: 8h16
